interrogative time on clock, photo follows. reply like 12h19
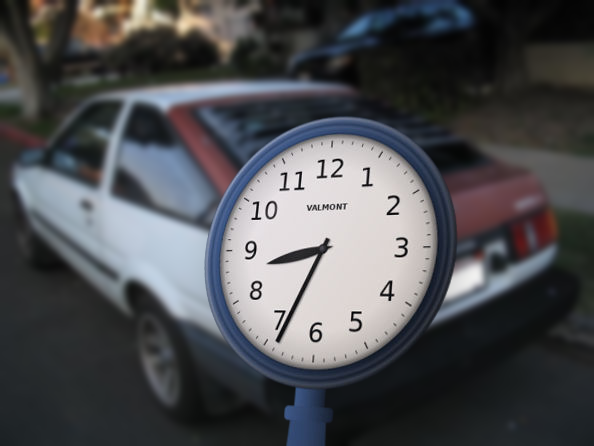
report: 8h34
